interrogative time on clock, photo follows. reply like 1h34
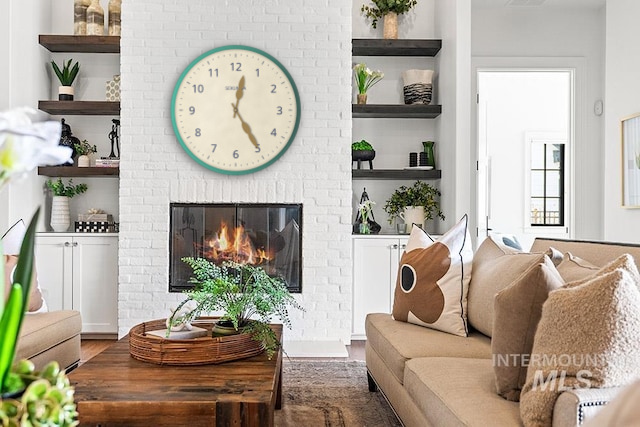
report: 12h25
